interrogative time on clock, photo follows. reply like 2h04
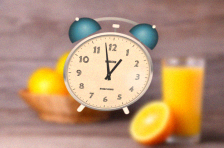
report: 12h58
